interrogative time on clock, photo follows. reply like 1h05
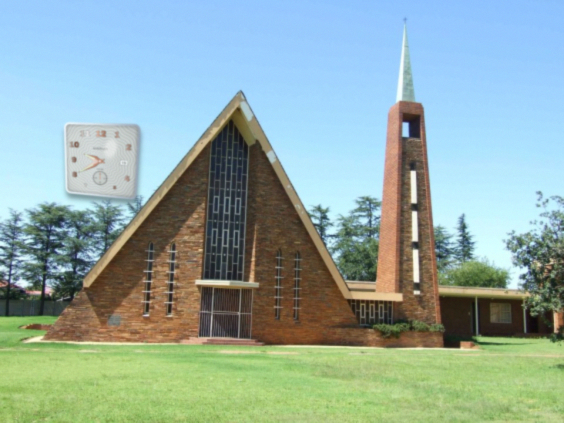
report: 9h40
